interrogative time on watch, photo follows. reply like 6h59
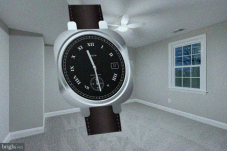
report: 11h29
